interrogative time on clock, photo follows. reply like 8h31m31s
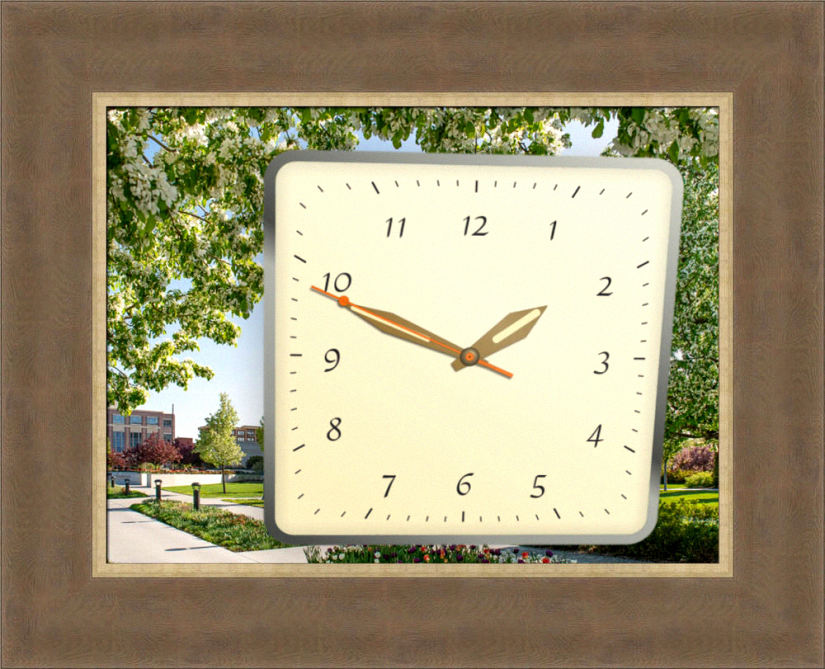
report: 1h48m49s
